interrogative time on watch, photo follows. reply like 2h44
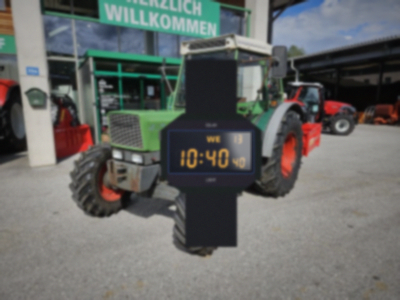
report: 10h40
